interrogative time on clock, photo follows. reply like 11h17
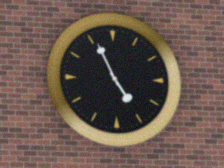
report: 4h56
